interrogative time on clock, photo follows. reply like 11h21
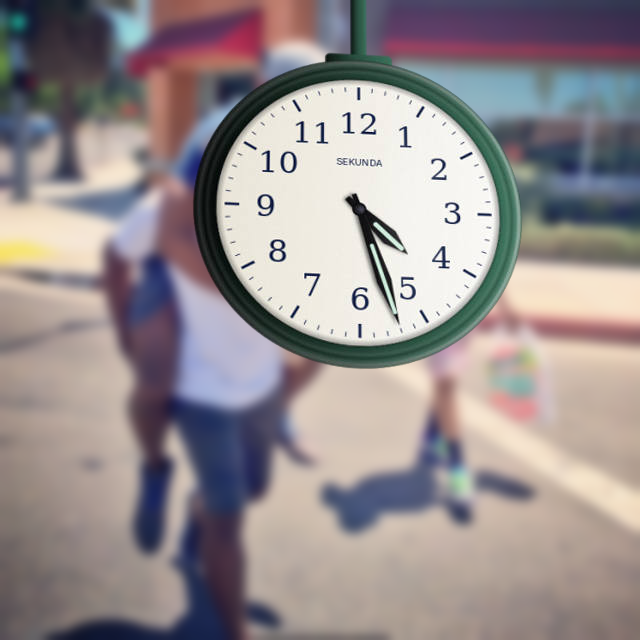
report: 4h27
